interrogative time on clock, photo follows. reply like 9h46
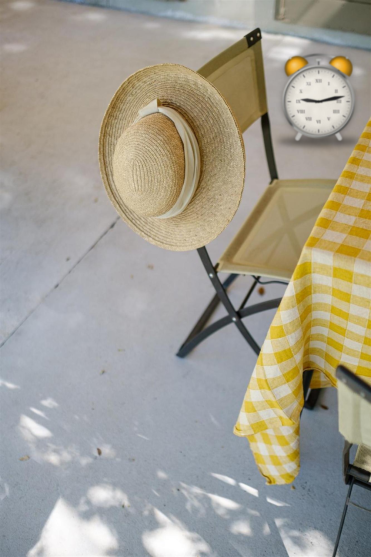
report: 9h13
